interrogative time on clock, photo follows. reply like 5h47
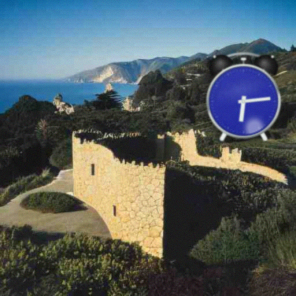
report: 6h14
